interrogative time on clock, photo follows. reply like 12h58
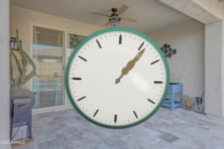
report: 1h06
